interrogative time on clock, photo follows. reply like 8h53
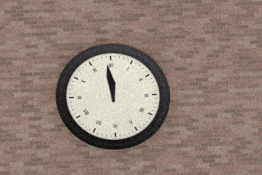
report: 11h59
